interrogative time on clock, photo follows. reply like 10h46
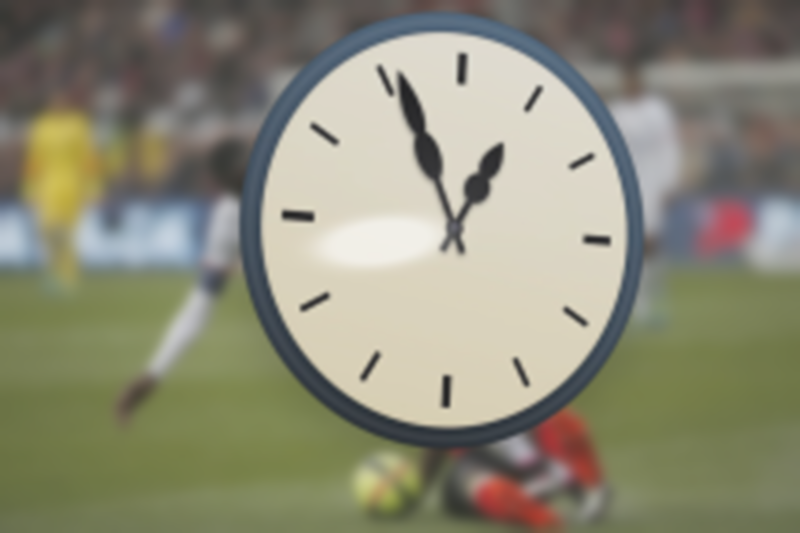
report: 12h56
